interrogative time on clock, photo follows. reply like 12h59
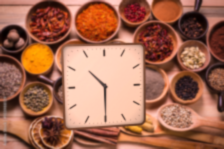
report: 10h30
